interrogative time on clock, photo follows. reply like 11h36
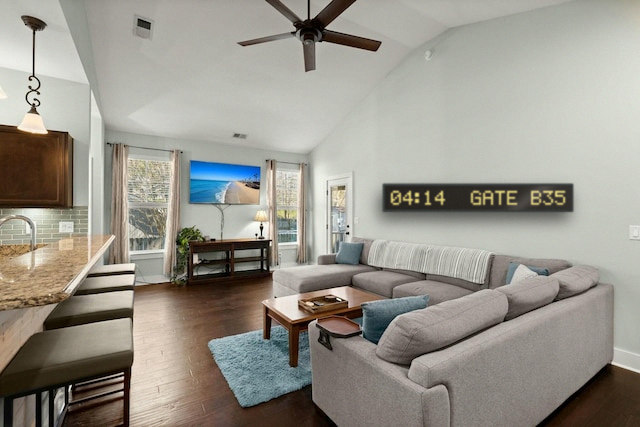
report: 4h14
